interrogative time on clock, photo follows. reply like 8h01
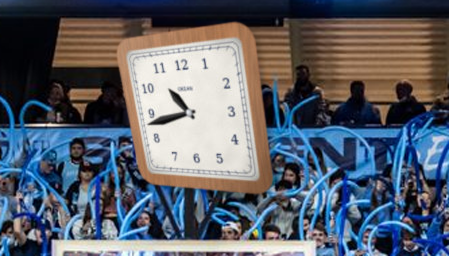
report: 10h43
